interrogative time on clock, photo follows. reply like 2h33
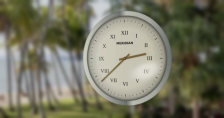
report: 2h38
